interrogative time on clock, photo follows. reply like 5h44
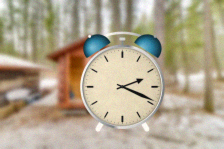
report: 2h19
